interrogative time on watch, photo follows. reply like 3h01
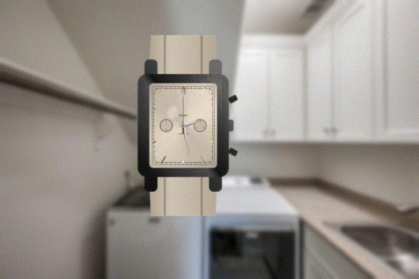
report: 2h28
